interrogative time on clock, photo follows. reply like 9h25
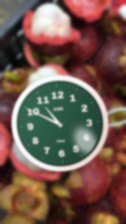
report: 10h50
